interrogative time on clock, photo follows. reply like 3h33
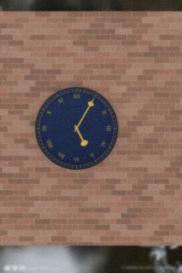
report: 5h05
